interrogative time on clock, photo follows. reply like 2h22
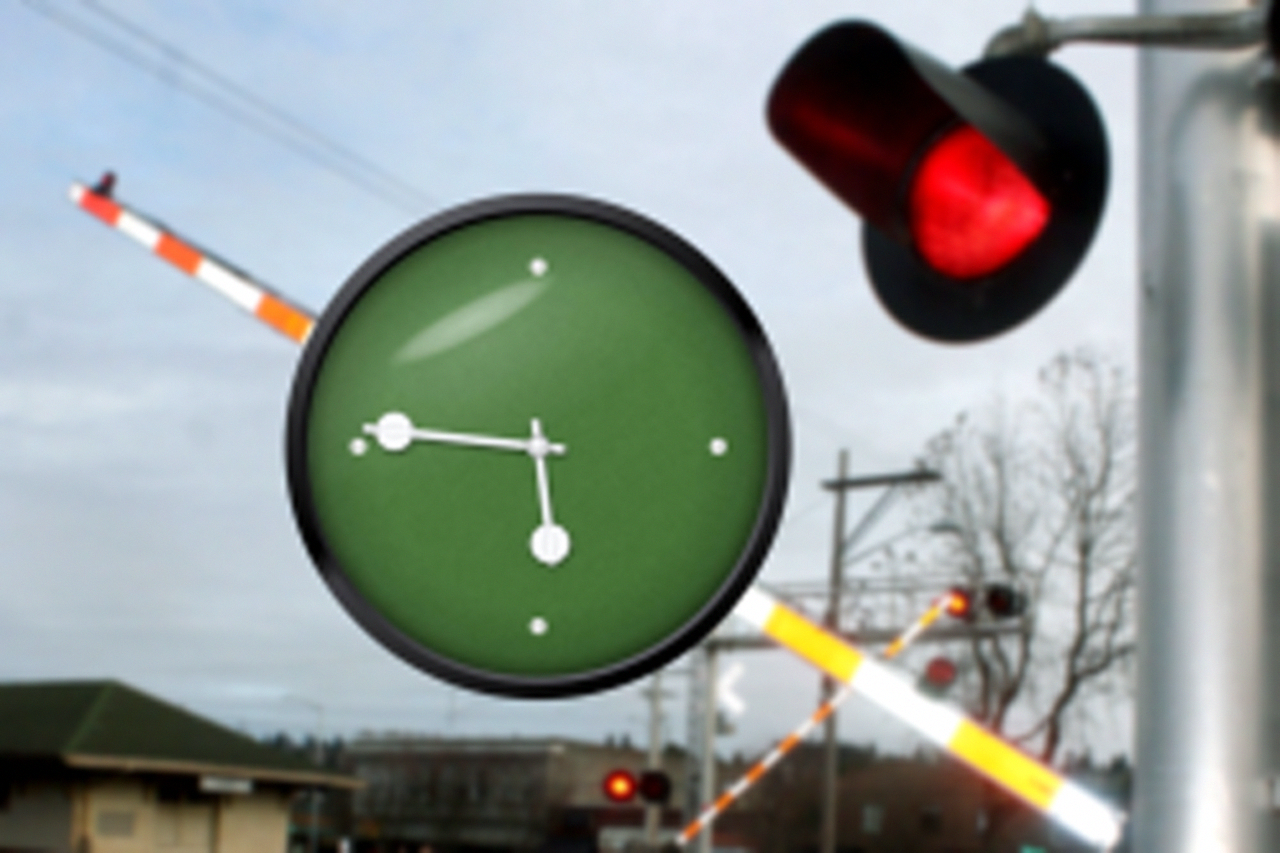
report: 5h46
